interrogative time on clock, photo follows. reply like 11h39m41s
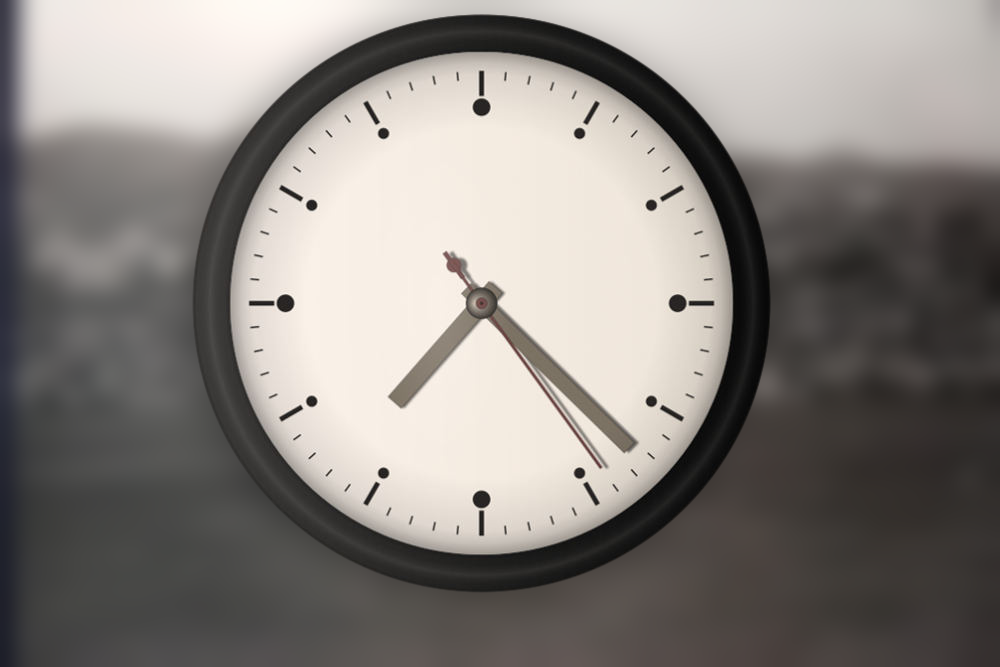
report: 7h22m24s
